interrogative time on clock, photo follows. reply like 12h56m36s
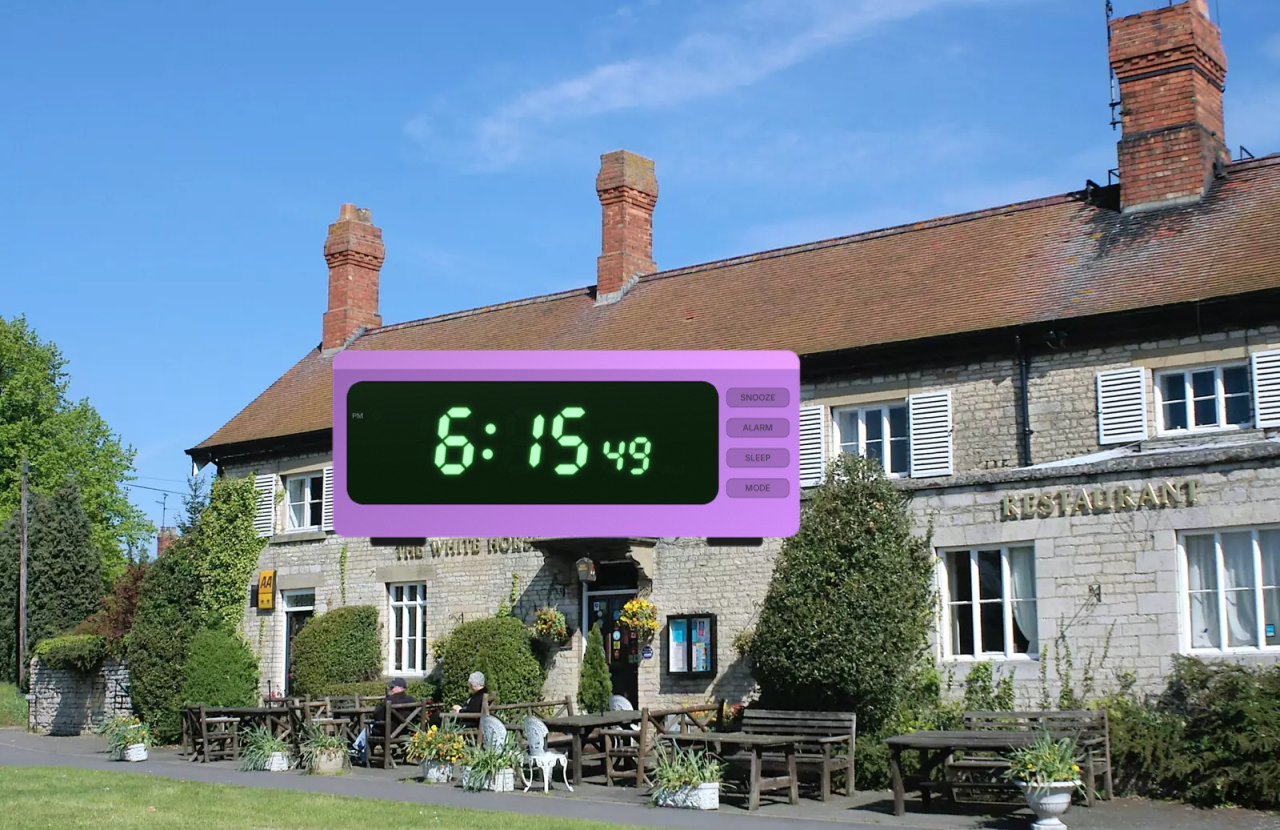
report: 6h15m49s
